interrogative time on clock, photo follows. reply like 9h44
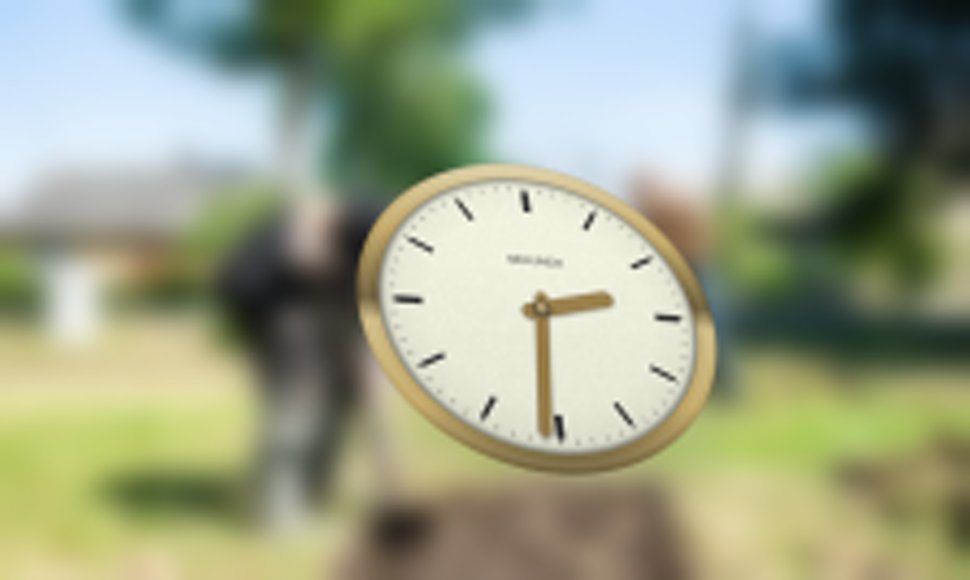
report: 2h31
